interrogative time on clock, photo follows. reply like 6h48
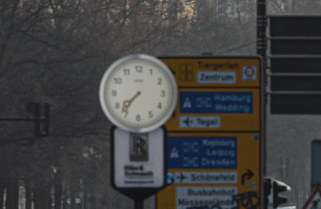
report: 7h37
